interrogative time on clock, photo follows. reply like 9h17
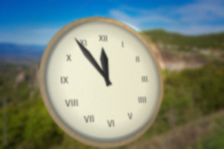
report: 11h54
